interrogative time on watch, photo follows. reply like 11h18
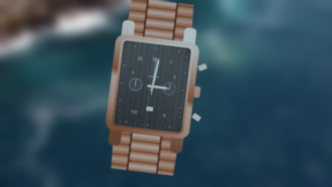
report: 3h01
